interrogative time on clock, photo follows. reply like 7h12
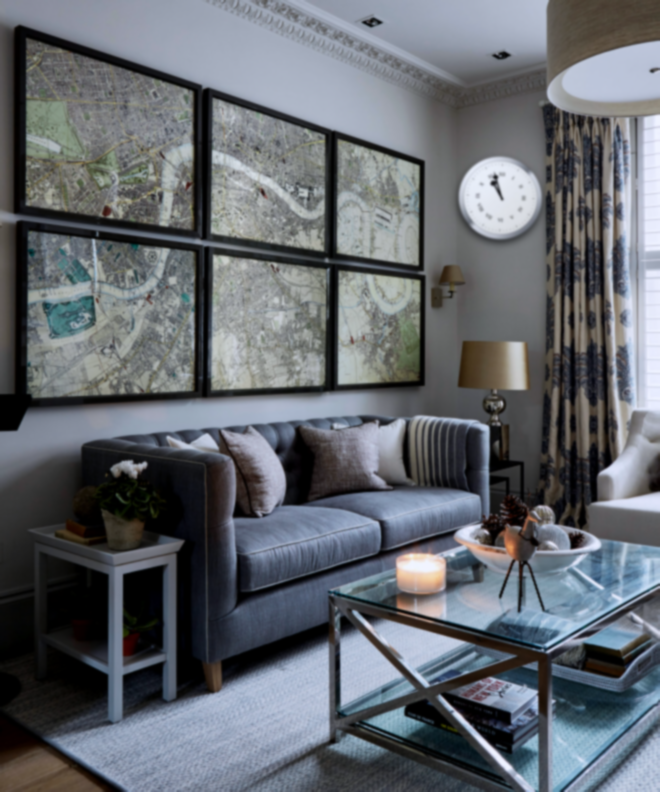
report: 10h57
